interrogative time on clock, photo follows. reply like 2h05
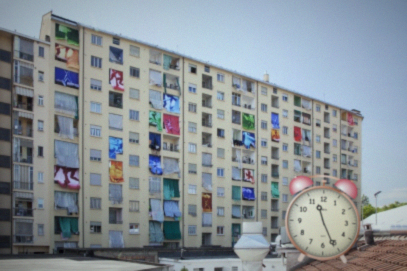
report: 11h26
